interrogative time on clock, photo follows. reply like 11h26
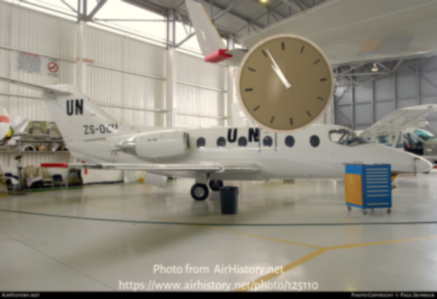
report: 10h56
